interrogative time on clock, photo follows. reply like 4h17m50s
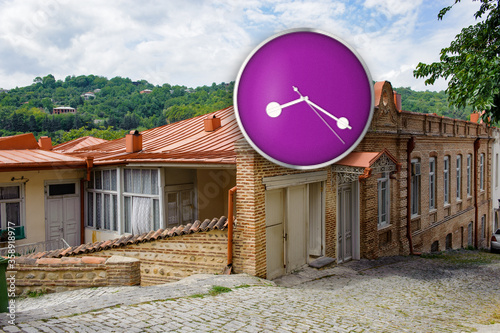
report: 8h20m23s
